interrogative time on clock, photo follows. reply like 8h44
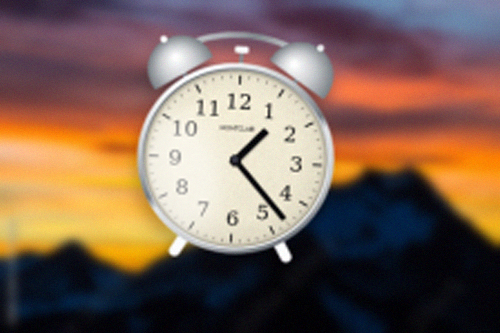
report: 1h23
